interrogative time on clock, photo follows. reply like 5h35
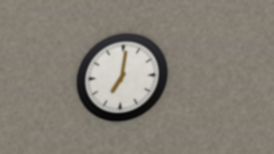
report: 7h01
